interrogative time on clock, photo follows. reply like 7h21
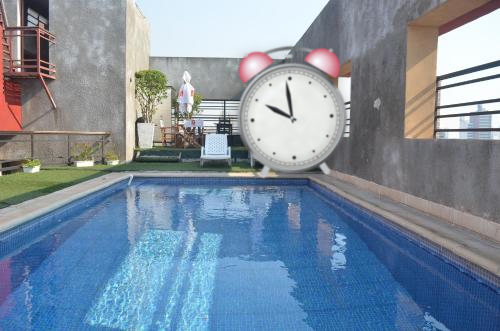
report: 9h59
